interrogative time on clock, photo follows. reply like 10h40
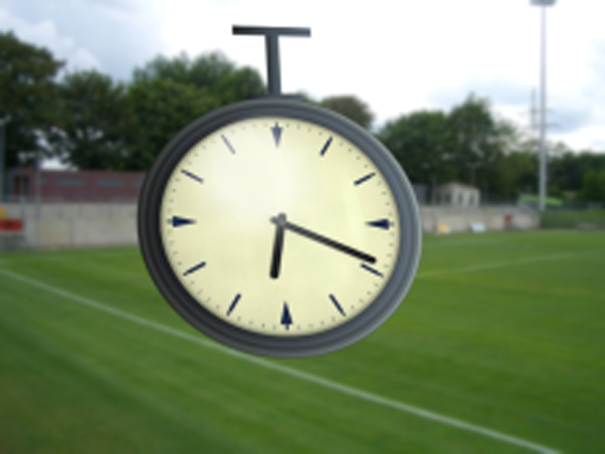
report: 6h19
